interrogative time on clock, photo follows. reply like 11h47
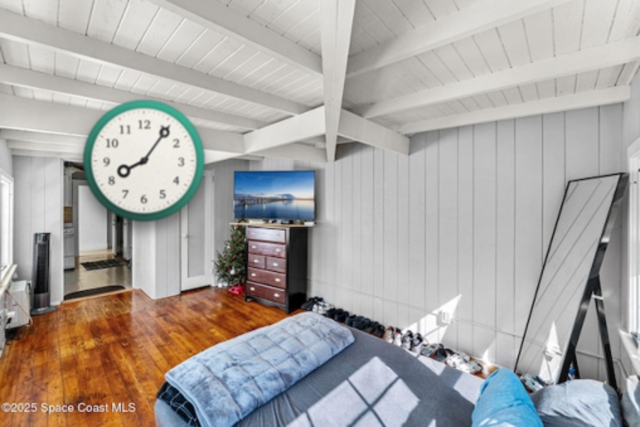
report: 8h06
